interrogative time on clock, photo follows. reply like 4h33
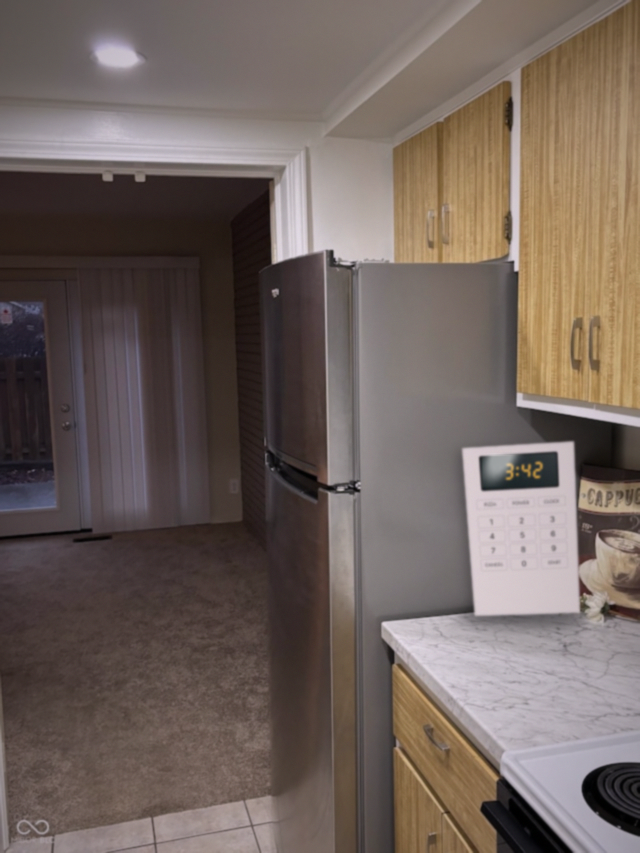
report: 3h42
